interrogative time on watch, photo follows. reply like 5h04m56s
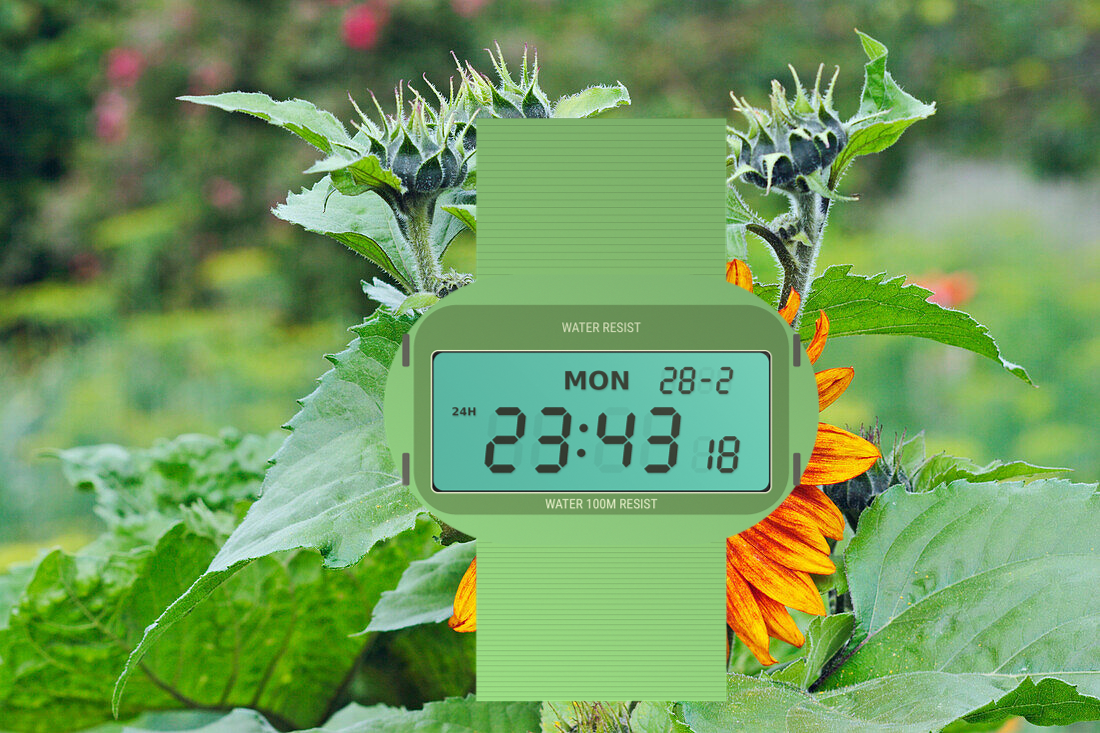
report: 23h43m18s
